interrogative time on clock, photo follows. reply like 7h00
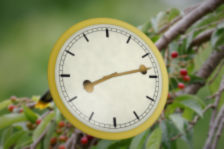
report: 8h13
